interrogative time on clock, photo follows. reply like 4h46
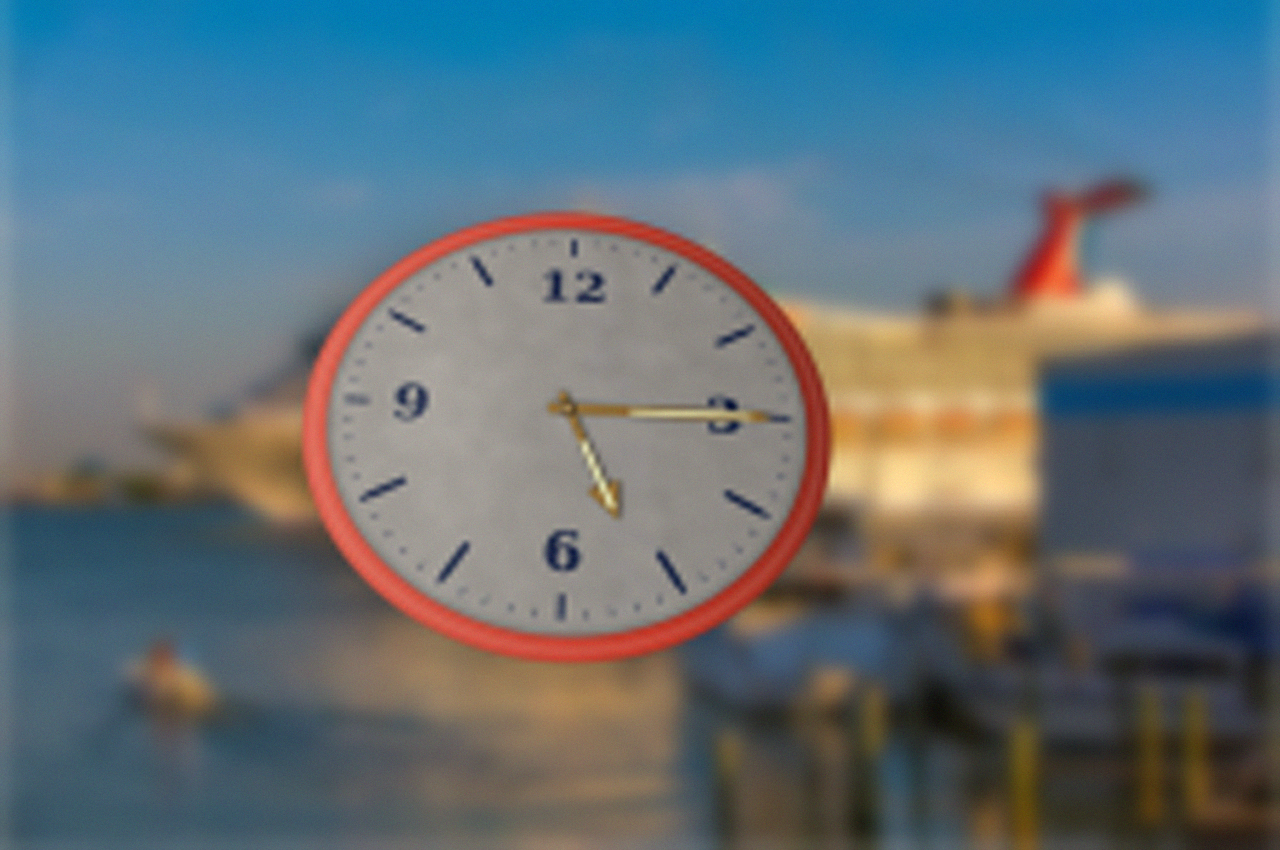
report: 5h15
